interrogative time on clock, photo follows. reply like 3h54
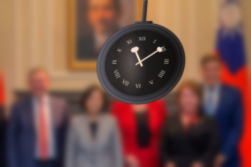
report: 11h09
